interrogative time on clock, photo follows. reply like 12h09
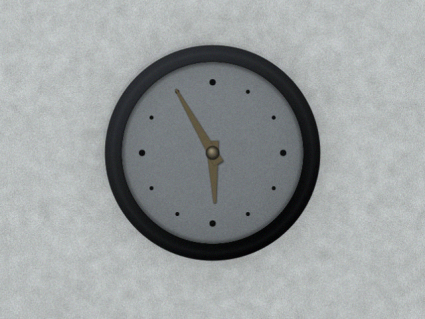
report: 5h55
